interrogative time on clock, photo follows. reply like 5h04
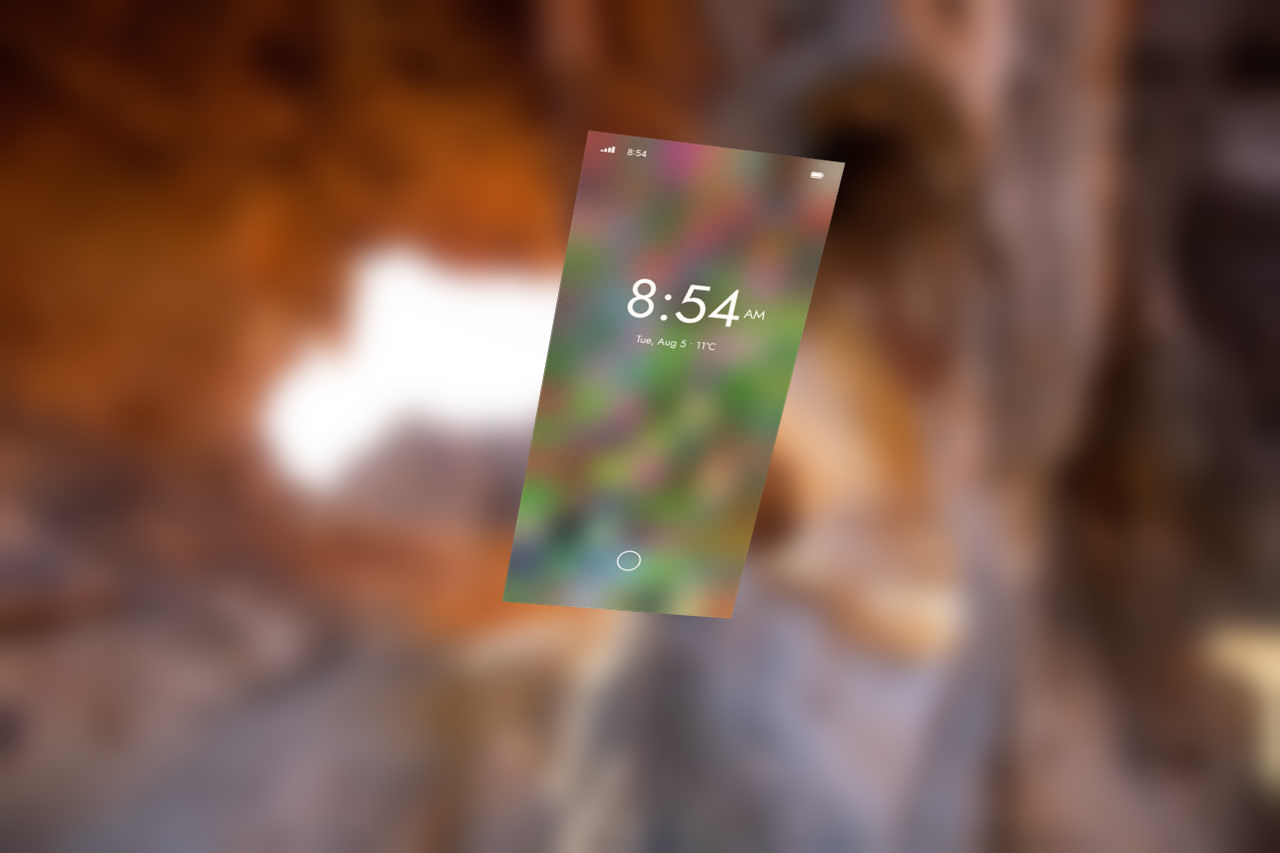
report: 8h54
